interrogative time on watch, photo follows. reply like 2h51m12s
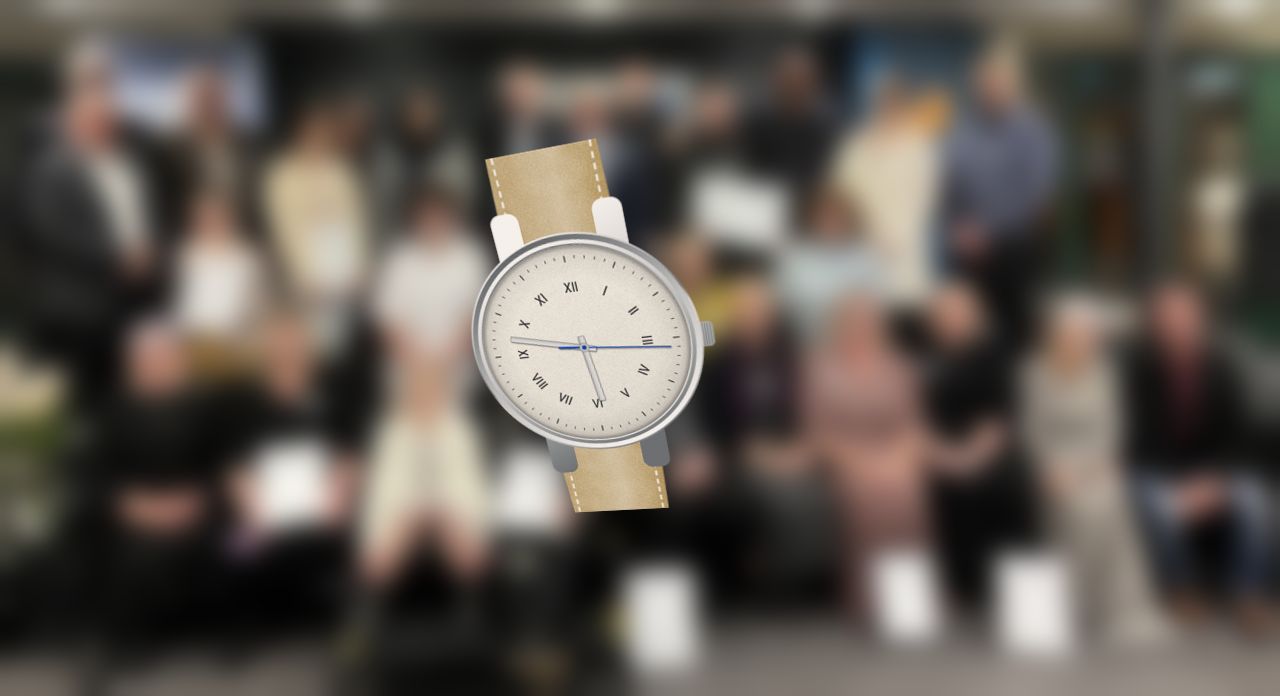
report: 5h47m16s
